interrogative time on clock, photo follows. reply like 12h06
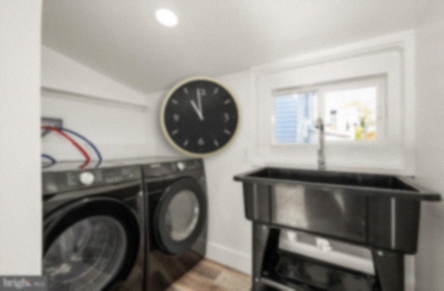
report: 10h59
